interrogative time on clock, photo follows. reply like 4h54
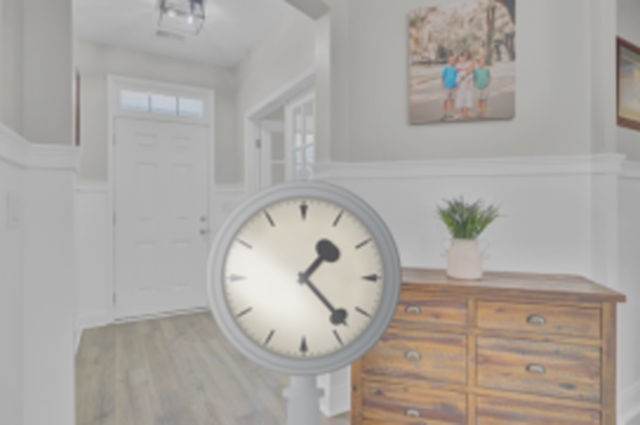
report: 1h23
